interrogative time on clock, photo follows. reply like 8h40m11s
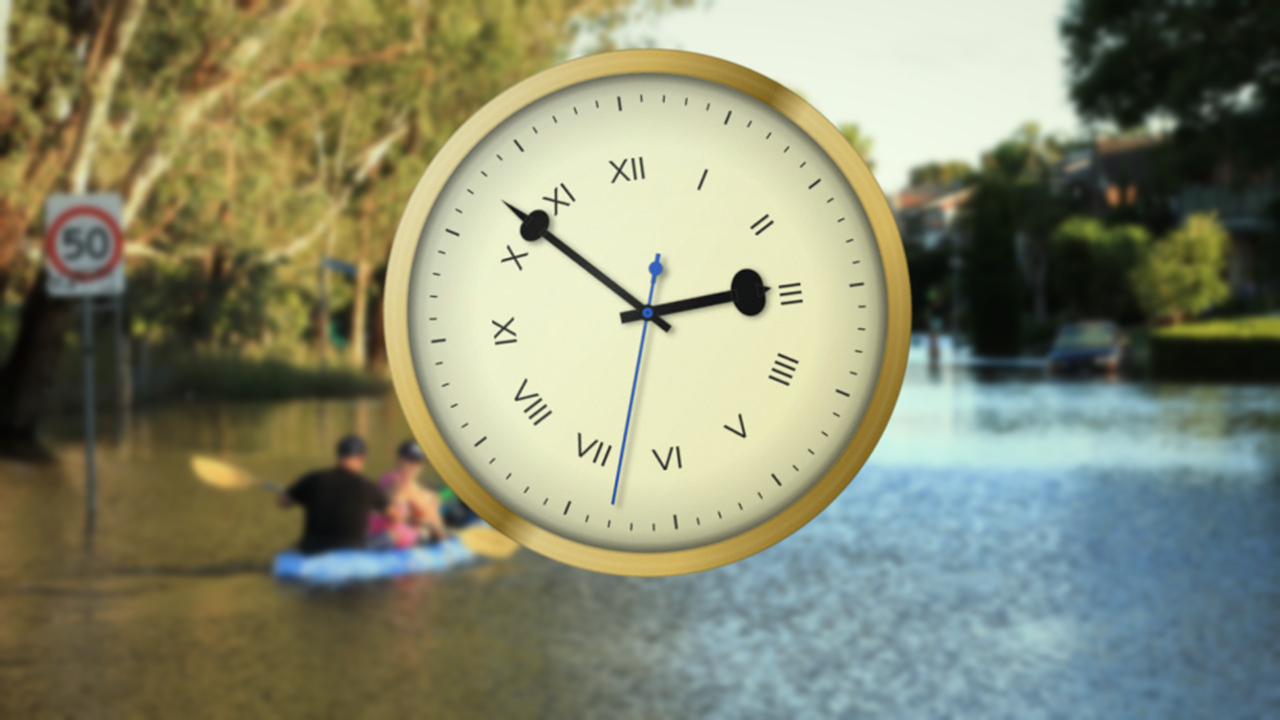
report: 2h52m33s
